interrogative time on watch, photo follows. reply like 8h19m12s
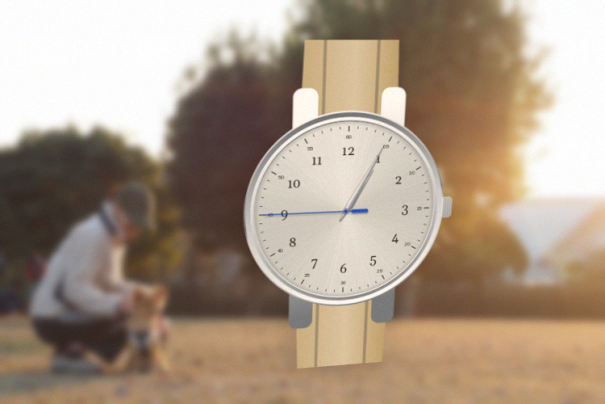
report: 1h04m45s
